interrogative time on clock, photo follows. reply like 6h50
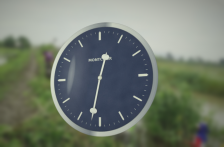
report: 12h32
